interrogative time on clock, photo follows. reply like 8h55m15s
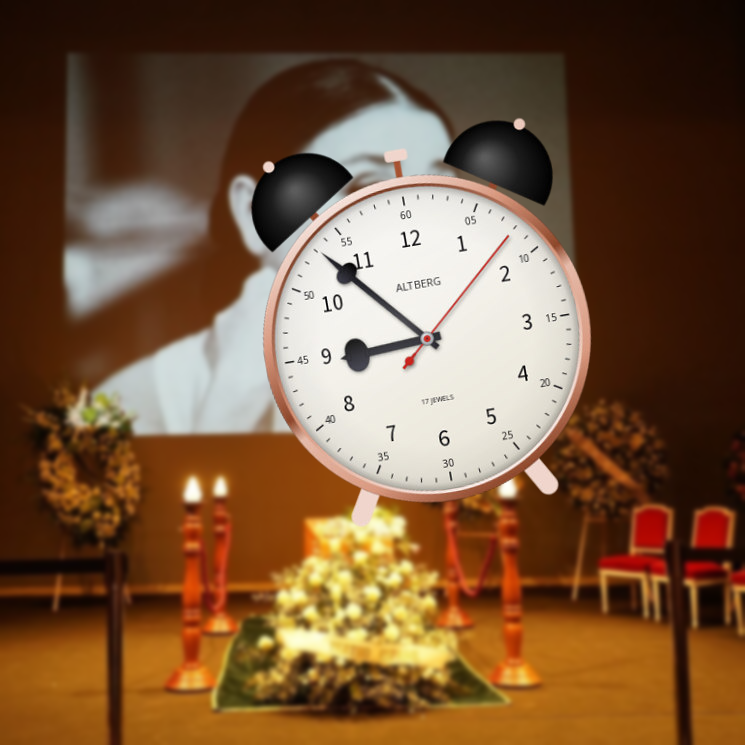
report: 8h53m08s
